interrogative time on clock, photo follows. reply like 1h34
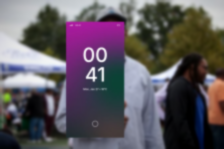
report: 0h41
